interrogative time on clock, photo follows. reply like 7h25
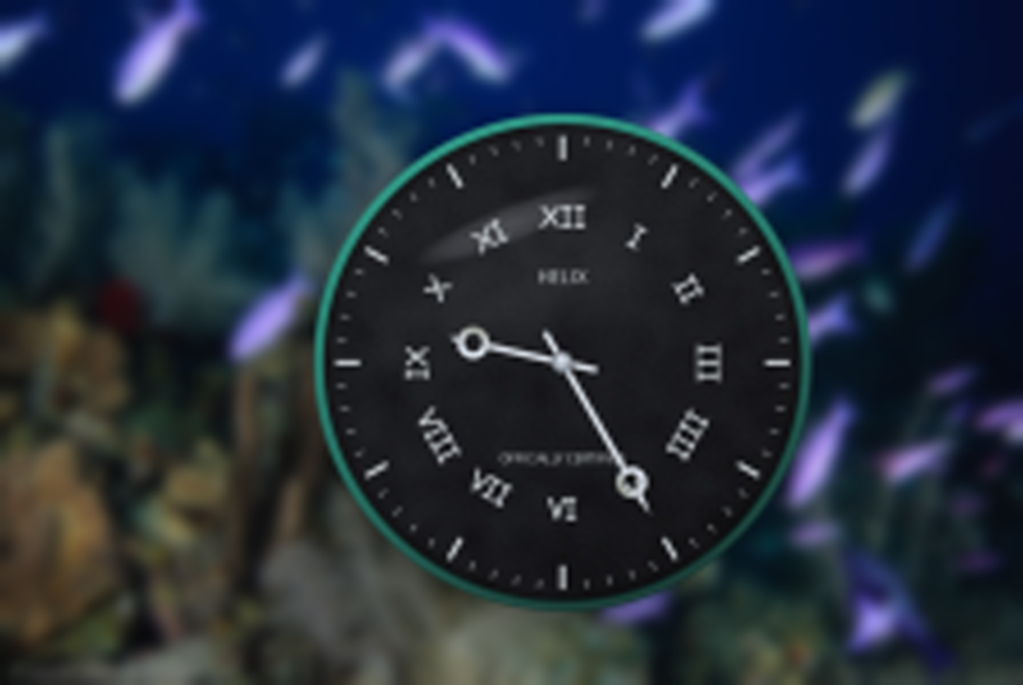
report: 9h25
